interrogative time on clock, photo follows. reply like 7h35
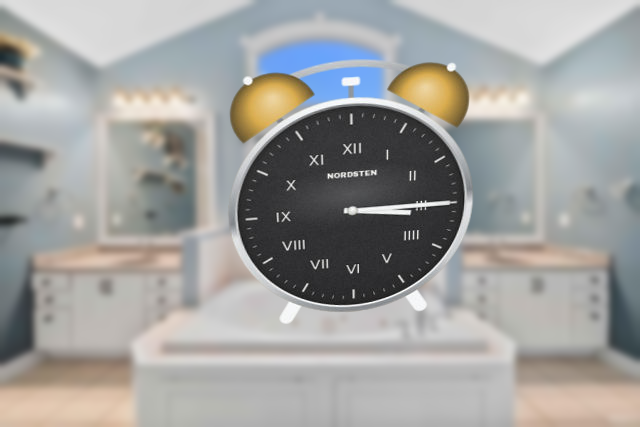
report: 3h15
